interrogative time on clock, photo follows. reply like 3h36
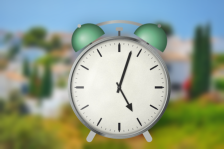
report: 5h03
